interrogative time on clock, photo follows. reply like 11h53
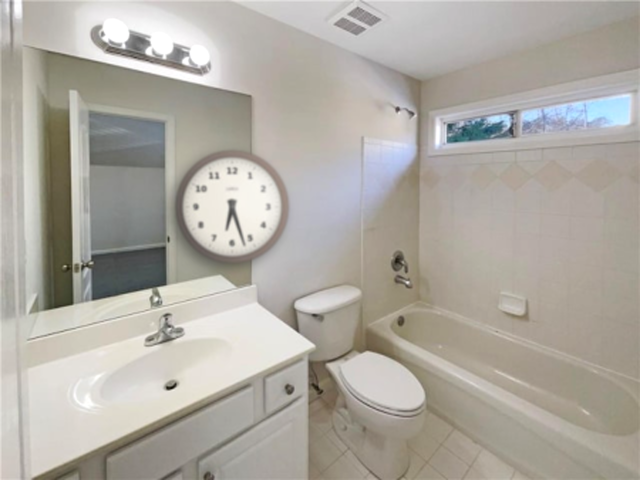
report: 6h27
